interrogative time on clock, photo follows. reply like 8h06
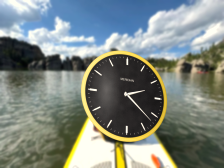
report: 2h22
